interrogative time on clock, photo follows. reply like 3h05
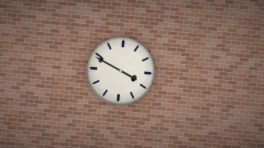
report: 3h49
